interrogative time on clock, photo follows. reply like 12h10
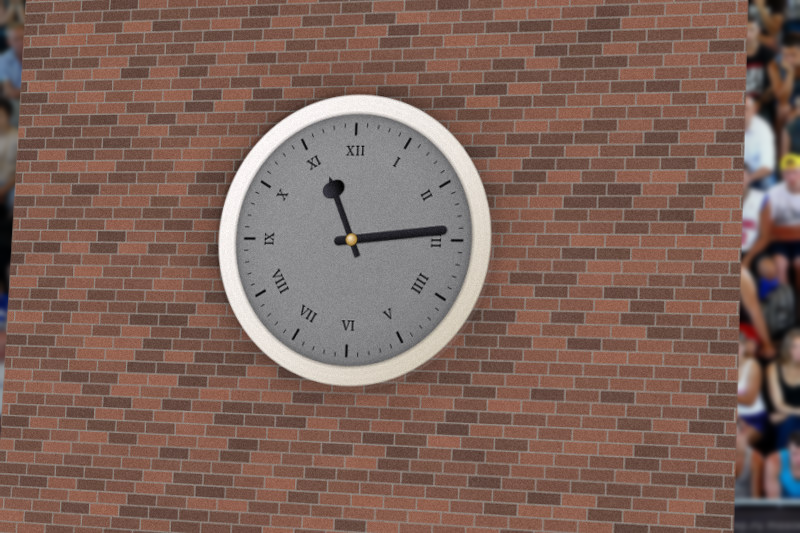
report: 11h14
